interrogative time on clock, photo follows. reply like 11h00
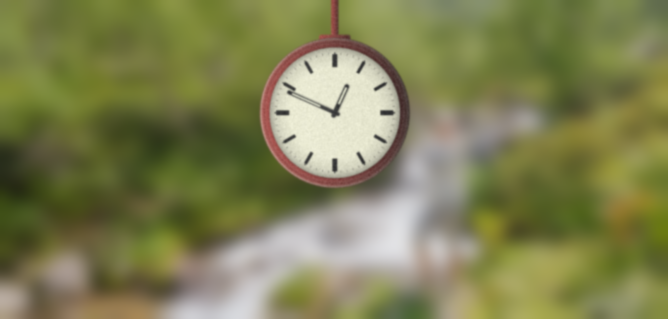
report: 12h49
